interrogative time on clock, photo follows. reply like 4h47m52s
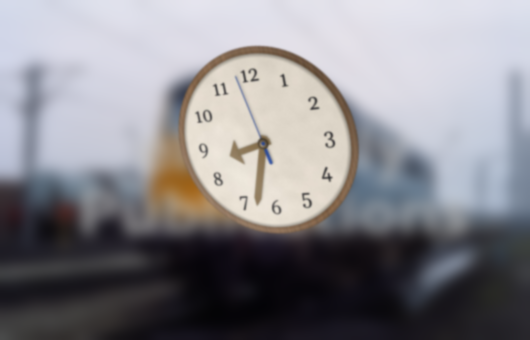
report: 8h32m58s
